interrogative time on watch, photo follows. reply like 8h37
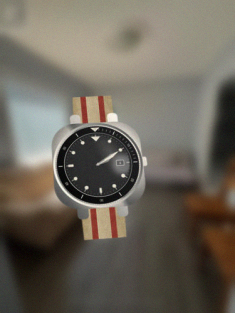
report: 2h10
